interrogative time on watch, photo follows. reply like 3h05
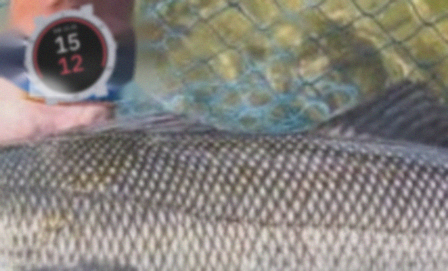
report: 15h12
